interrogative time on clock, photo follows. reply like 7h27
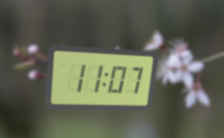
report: 11h07
